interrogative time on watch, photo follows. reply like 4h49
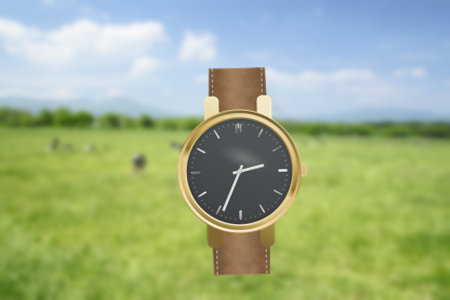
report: 2h34
